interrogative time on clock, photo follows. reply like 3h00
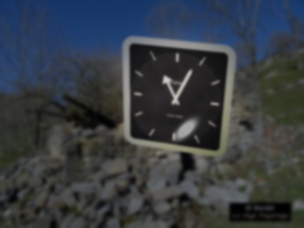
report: 11h04
